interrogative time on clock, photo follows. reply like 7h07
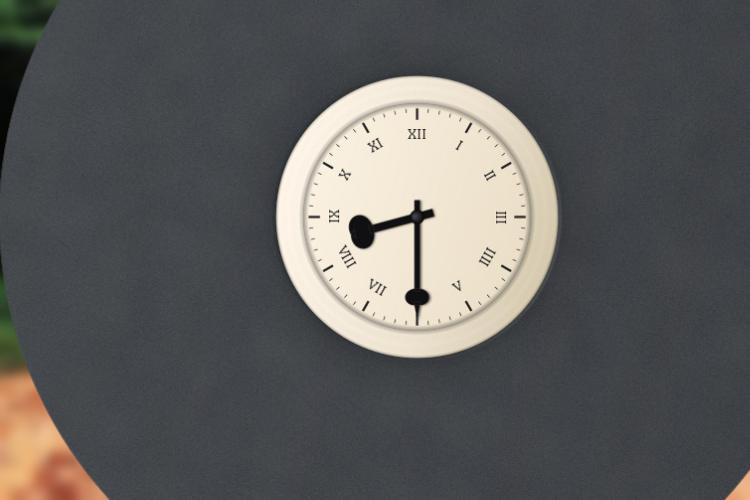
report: 8h30
